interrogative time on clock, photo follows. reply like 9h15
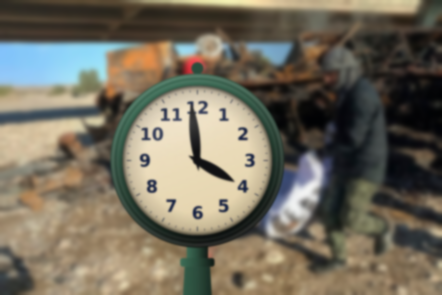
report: 3h59
